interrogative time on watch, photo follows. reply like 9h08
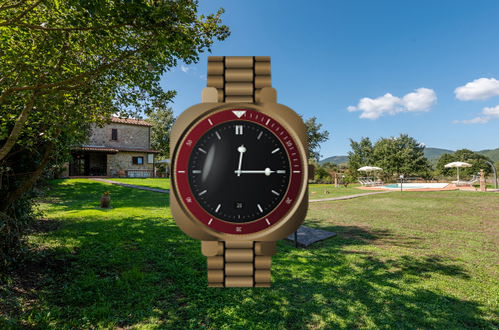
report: 12h15
